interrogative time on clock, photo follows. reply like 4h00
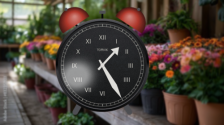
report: 1h25
